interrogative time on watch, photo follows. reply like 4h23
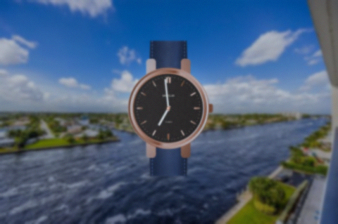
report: 6h59
